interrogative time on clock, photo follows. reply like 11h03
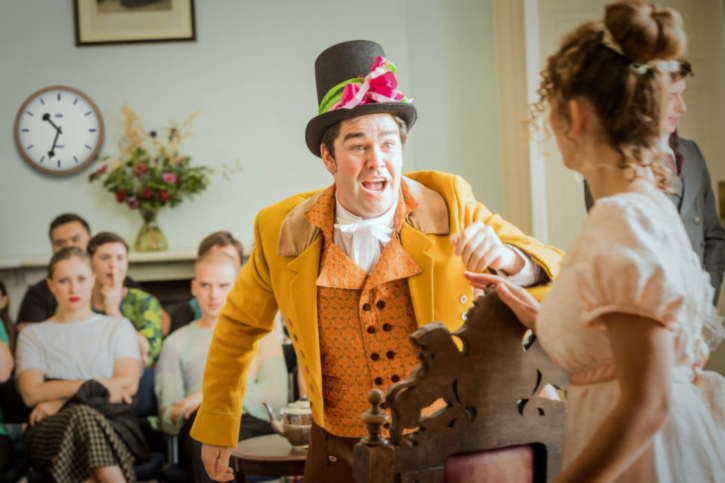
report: 10h33
